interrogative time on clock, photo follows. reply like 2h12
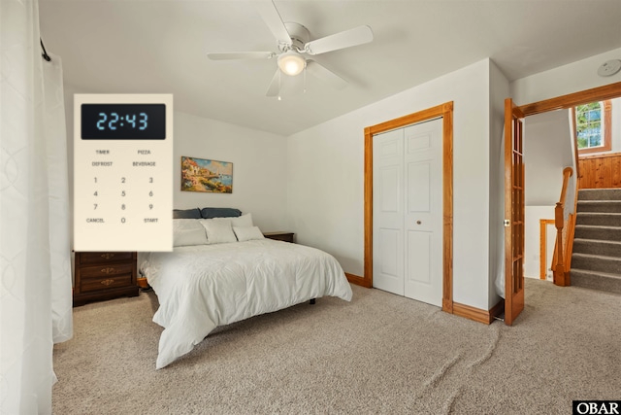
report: 22h43
